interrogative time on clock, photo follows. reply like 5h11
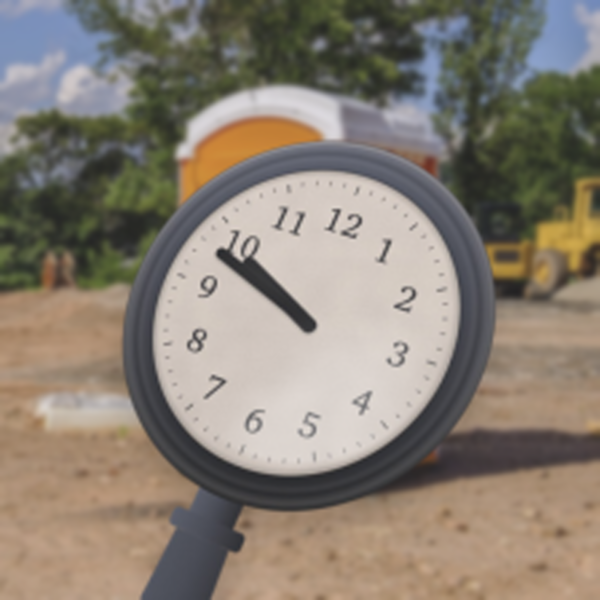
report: 9h48
